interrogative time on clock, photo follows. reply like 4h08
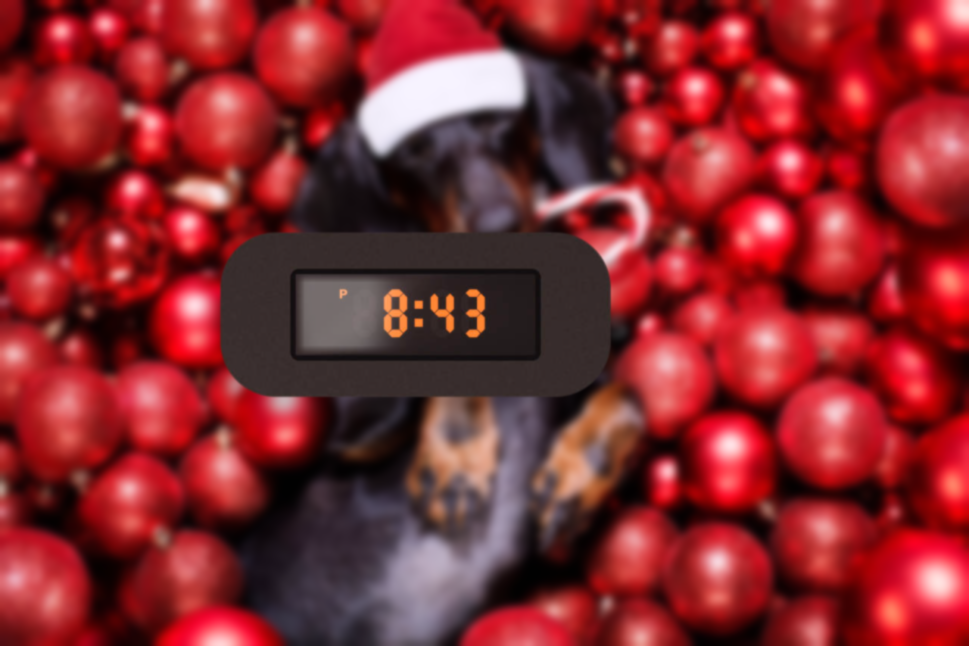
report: 8h43
